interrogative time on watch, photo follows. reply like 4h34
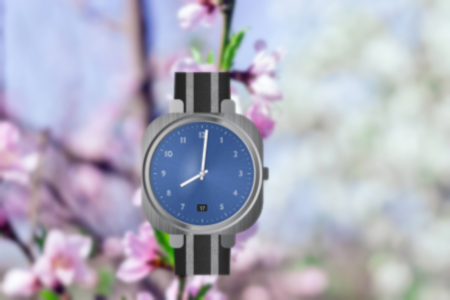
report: 8h01
